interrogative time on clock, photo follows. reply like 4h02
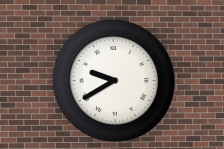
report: 9h40
